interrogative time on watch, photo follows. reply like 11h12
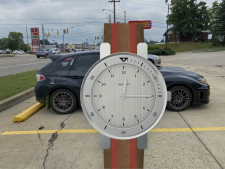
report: 12h15
